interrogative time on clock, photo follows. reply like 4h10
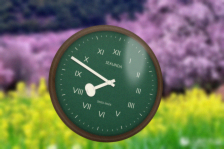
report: 7h48
